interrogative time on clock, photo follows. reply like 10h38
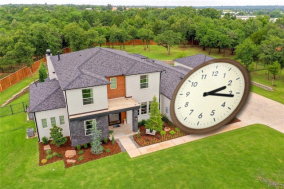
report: 2h16
